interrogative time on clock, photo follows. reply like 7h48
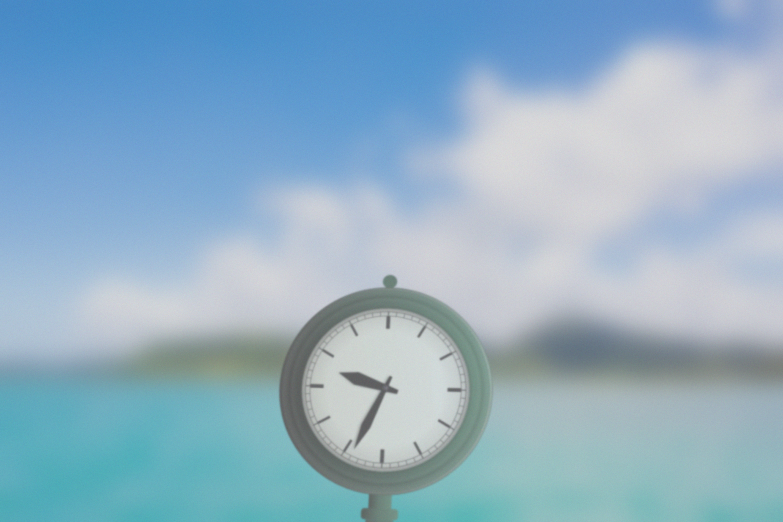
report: 9h34
